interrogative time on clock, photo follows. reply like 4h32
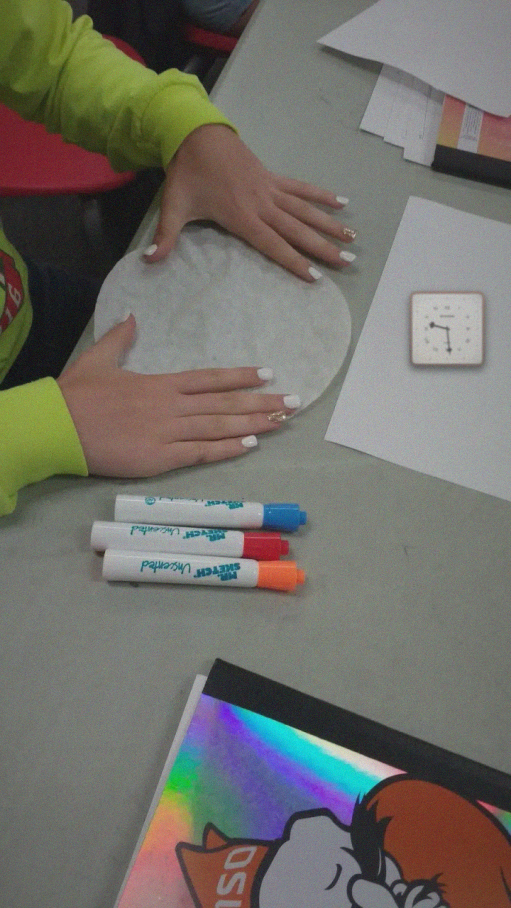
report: 9h29
